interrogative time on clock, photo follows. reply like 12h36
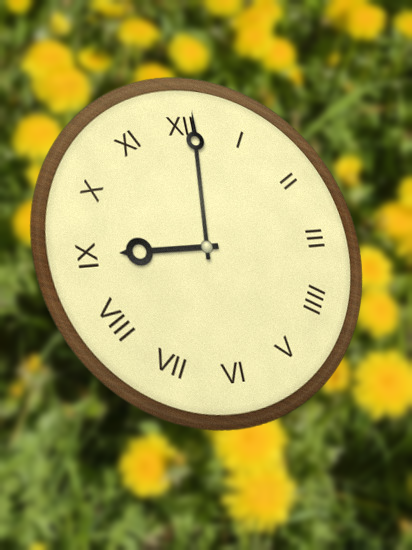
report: 9h01
